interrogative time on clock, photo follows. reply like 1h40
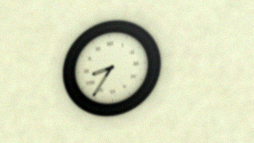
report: 8h36
